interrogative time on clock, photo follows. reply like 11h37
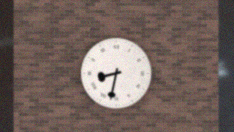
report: 8h32
